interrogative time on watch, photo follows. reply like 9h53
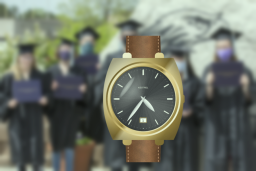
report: 4h36
